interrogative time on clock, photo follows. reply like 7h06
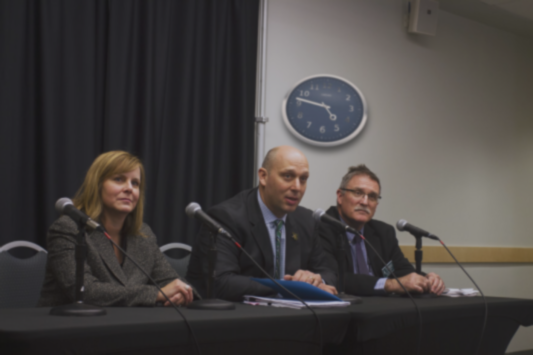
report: 4h47
